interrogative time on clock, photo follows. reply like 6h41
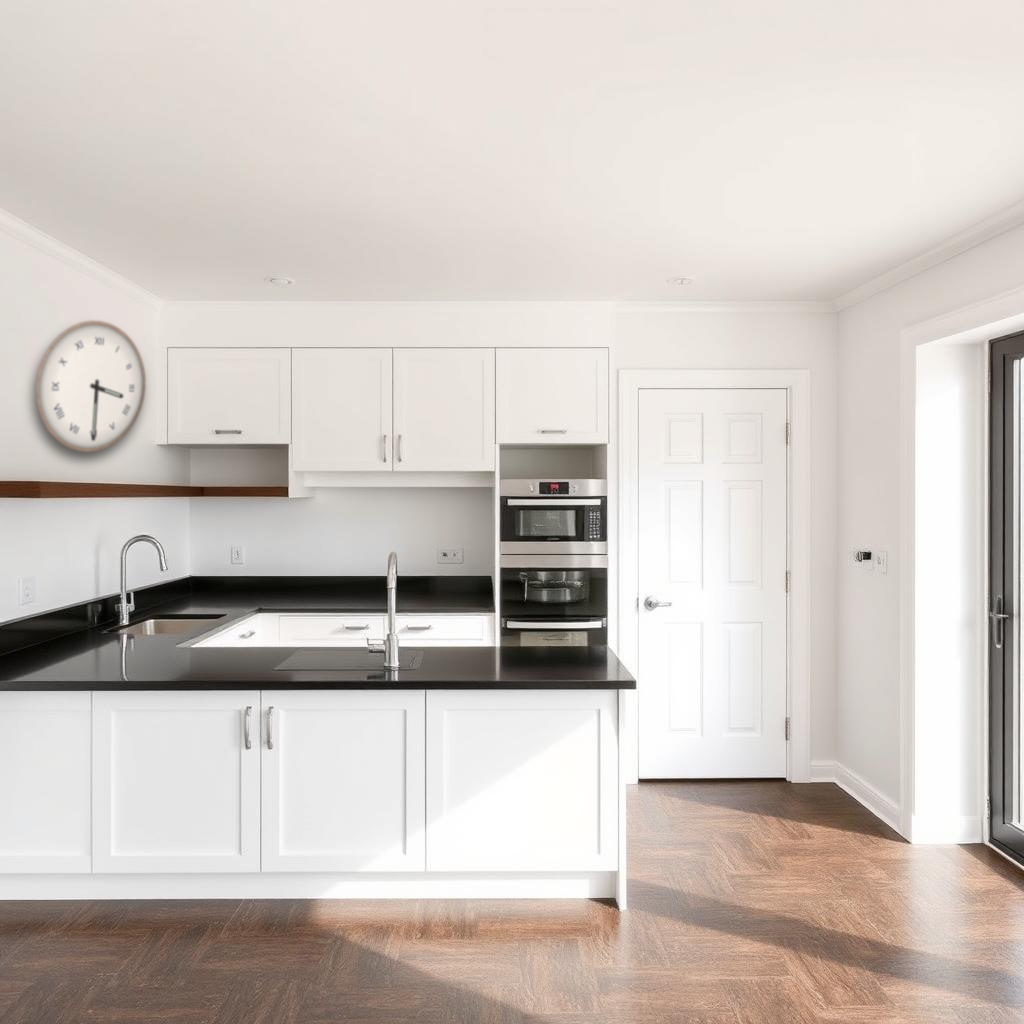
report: 3h30
